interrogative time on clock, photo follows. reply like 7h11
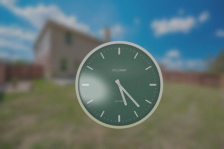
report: 5h23
